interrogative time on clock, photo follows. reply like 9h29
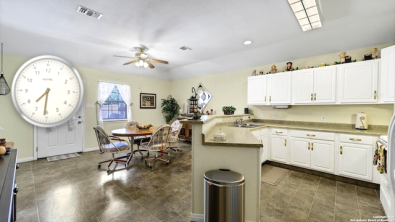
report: 7h31
